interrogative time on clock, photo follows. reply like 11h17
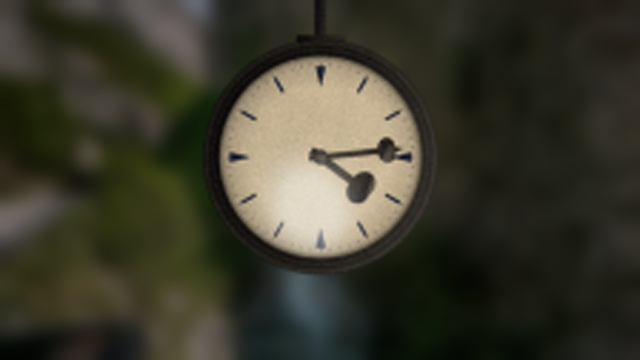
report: 4h14
